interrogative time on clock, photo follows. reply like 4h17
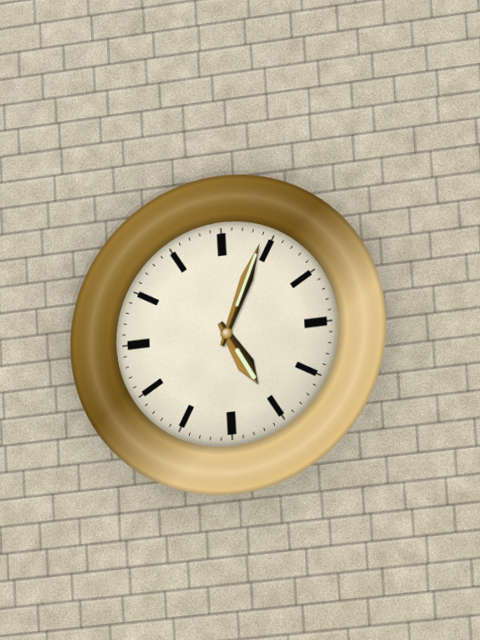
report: 5h04
